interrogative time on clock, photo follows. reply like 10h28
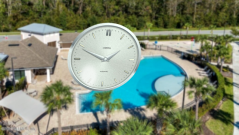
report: 1h49
